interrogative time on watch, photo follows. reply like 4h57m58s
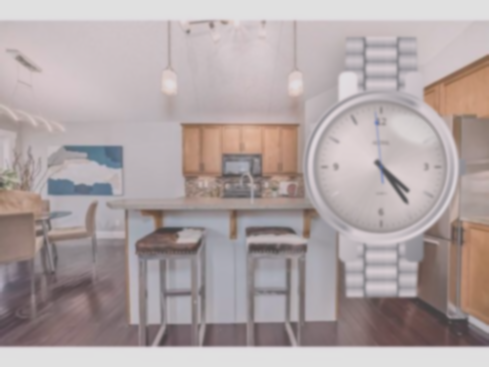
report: 4h23m59s
